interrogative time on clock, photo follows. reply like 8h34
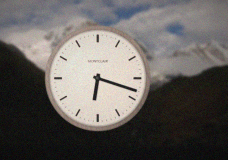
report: 6h18
